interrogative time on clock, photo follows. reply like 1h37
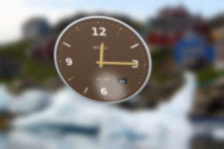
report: 12h15
